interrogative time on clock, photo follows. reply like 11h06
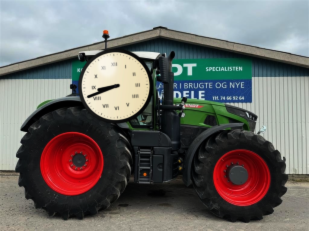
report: 8h42
